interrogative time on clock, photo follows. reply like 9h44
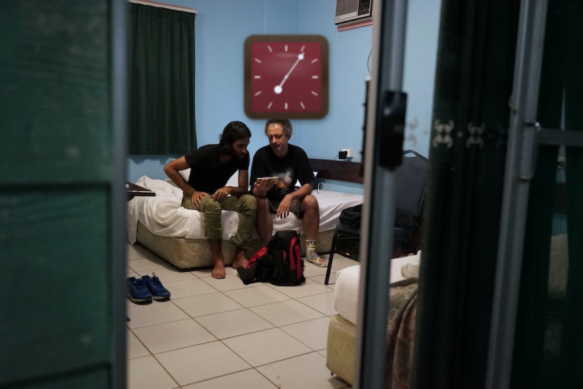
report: 7h06
